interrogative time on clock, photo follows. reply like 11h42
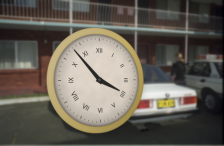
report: 3h53
